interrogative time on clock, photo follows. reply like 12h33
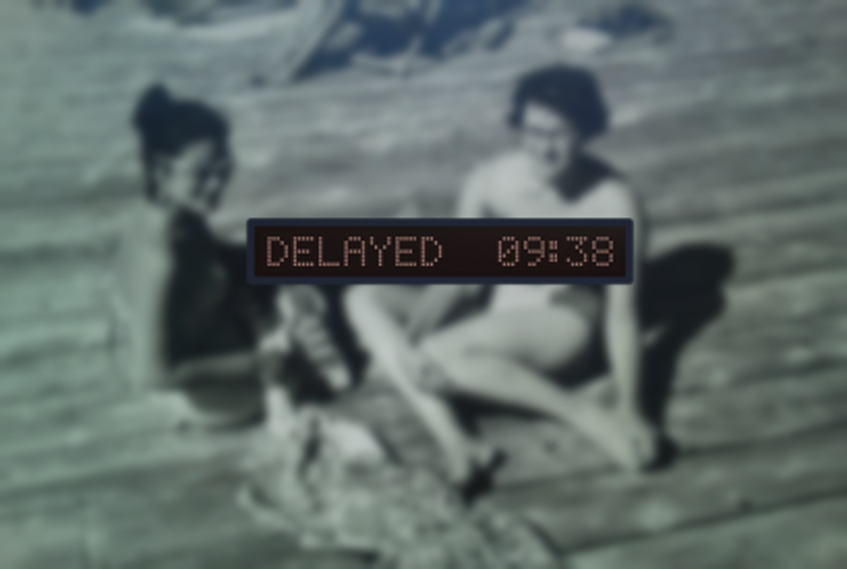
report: 9h38
